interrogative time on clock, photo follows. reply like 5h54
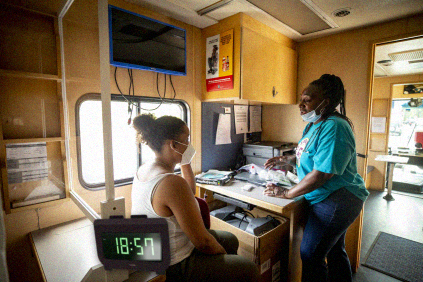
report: 18h57
